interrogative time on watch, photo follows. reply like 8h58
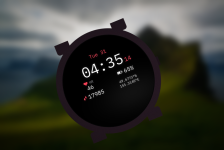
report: 4h35
